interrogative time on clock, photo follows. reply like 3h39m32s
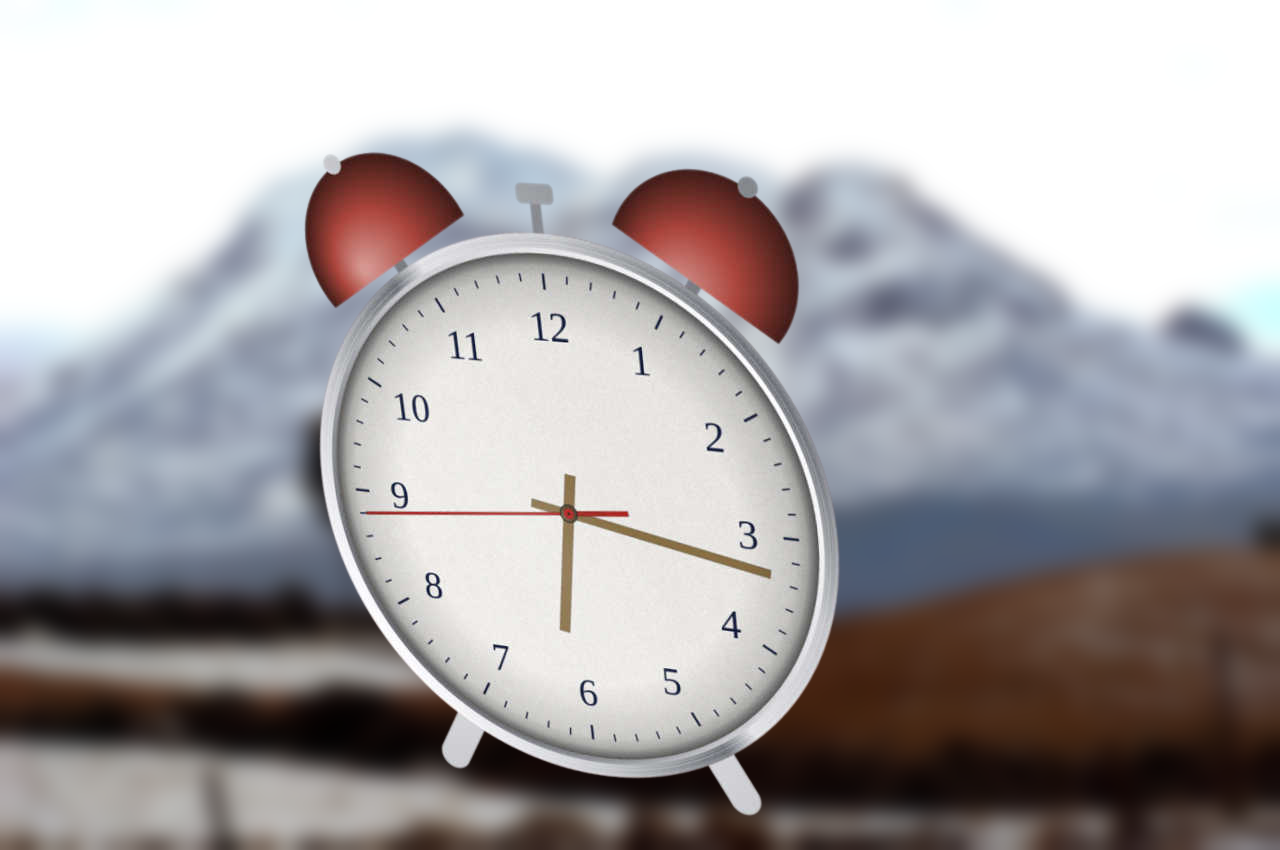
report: 6h16m44s
